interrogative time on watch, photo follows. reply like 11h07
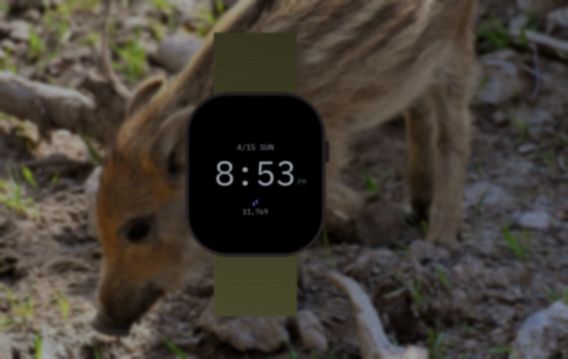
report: 8h53
